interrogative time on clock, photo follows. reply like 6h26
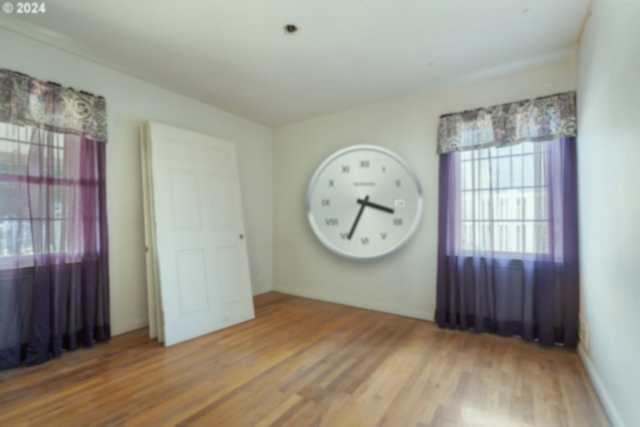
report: 3h34
